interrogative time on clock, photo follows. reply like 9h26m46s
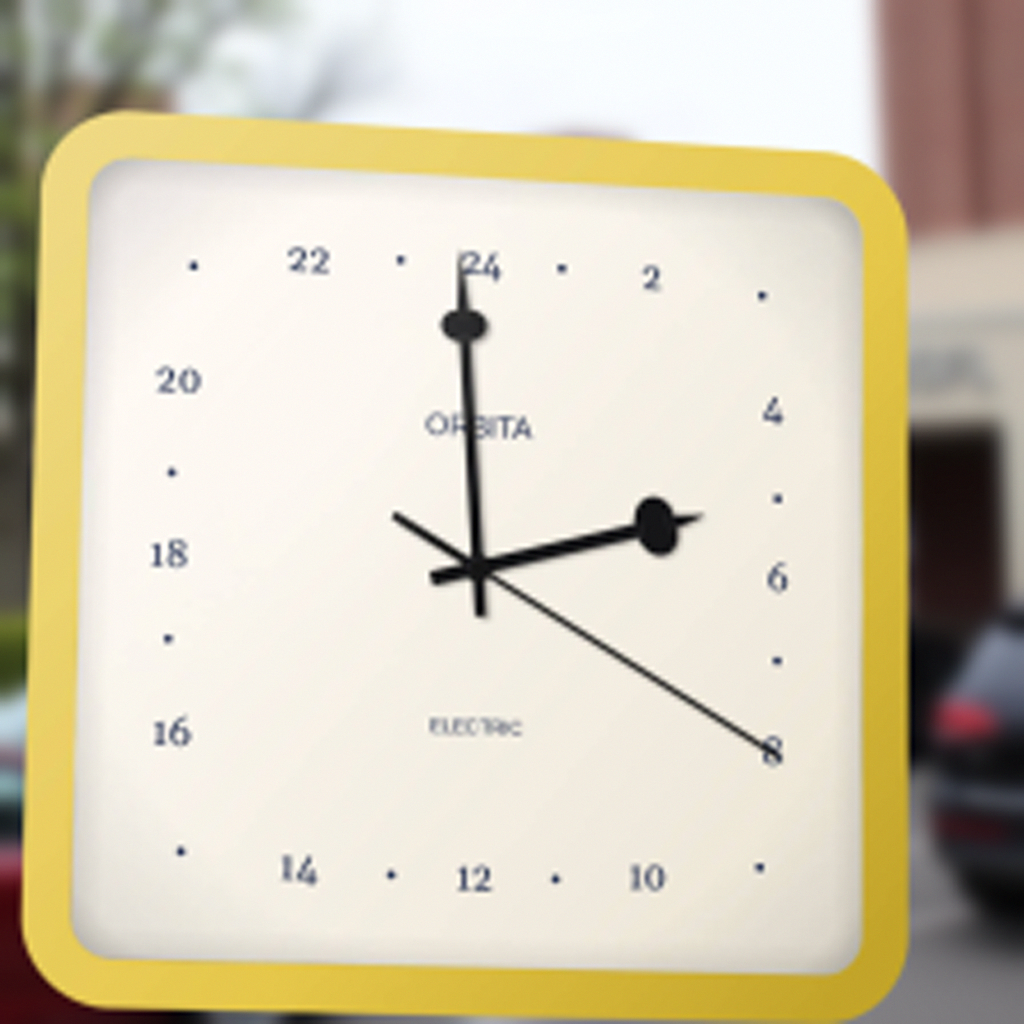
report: 4h59m20s
